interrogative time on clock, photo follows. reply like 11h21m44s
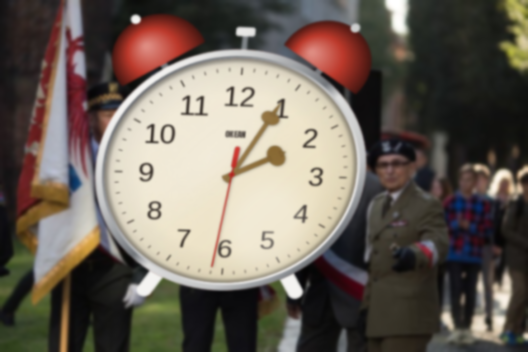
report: 2h04m31s
